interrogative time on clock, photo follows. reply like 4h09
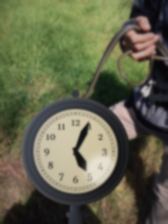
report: 5h04
